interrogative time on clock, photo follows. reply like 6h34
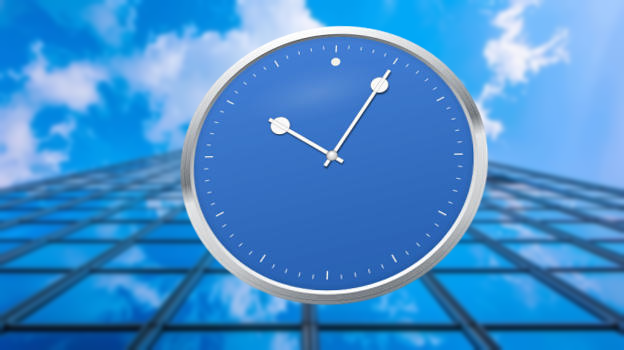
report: 10h05
